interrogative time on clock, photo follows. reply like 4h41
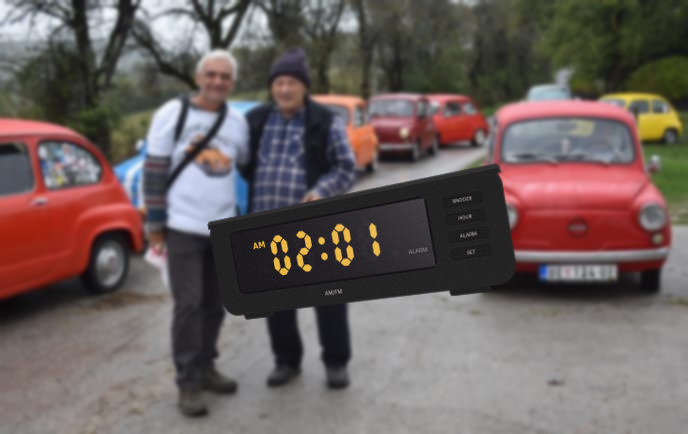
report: 2h01
